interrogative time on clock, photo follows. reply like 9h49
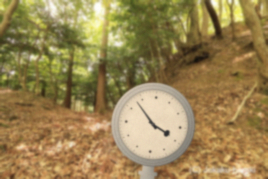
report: 3h53
